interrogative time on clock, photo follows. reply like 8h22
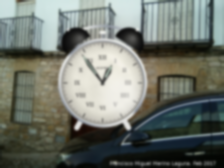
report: 12h54
